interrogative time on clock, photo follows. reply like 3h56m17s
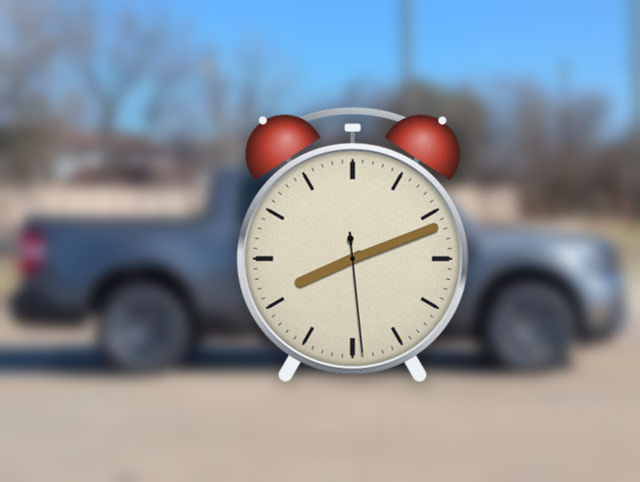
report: 8h11m29s
